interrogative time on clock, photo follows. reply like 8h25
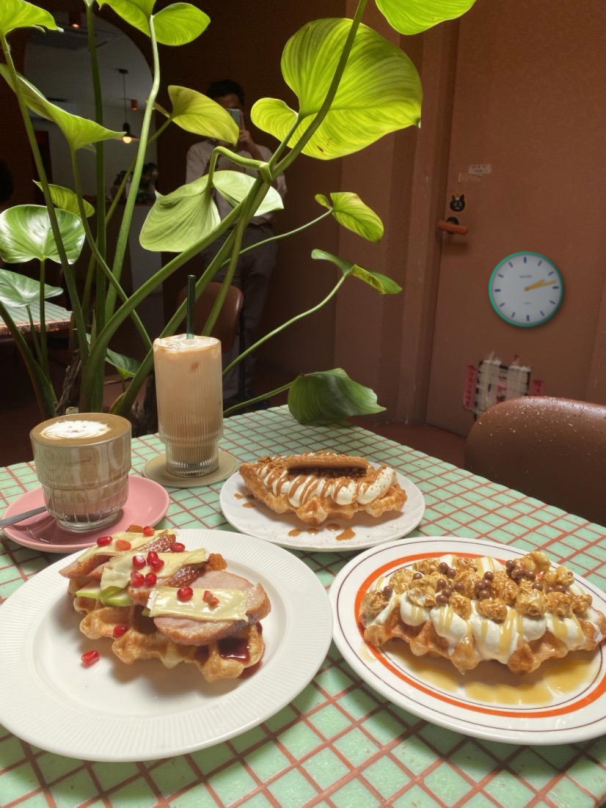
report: 2h13
